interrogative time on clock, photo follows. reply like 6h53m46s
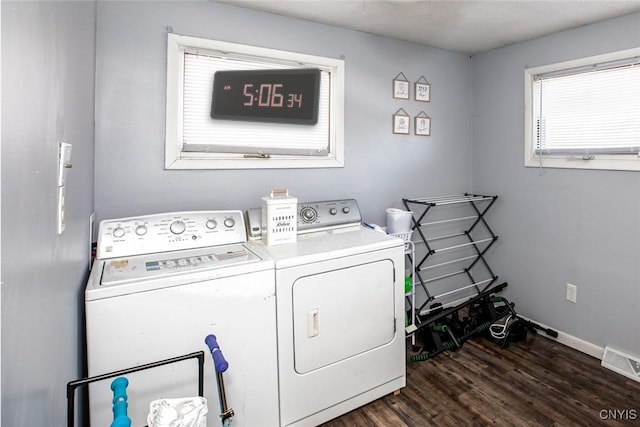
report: 5h06m34s
